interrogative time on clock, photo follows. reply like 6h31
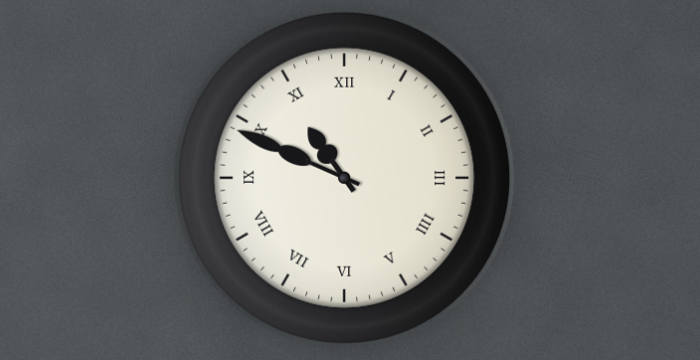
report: 10h49
